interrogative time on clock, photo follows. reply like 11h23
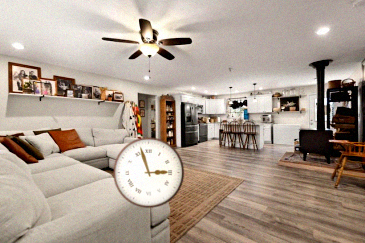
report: 2h57
